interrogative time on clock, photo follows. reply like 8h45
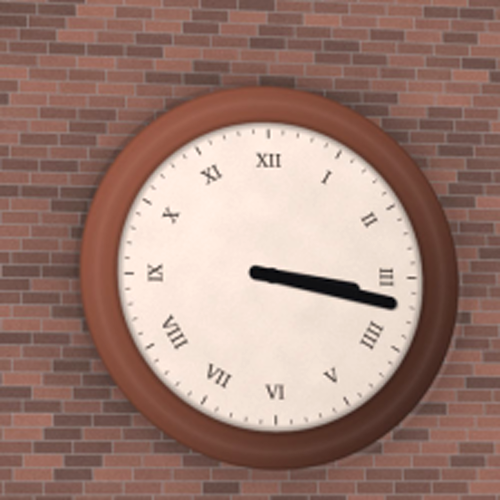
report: 3h17
